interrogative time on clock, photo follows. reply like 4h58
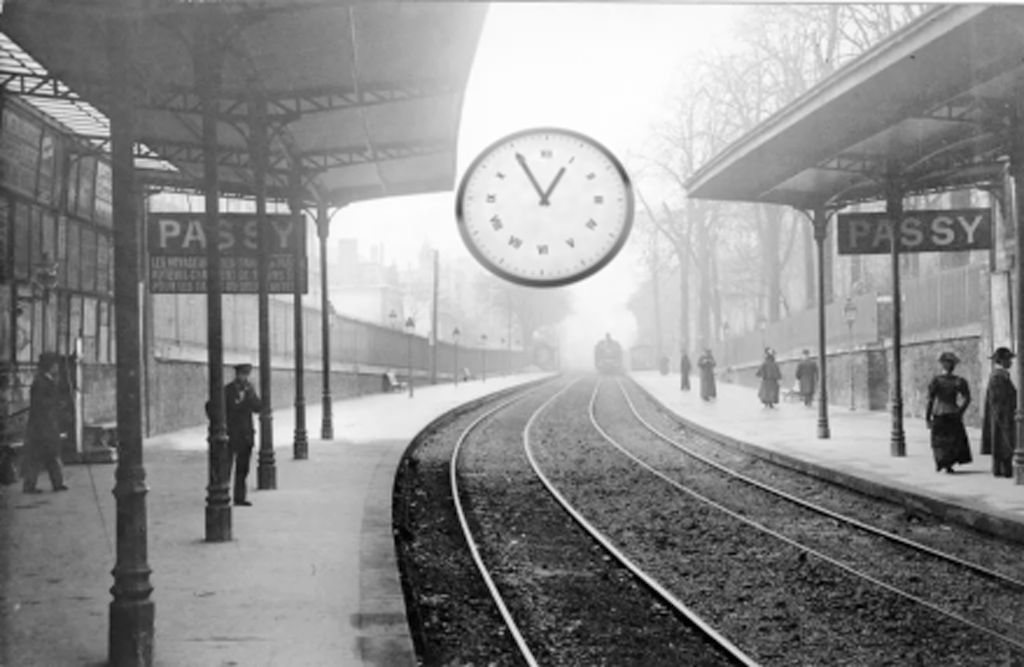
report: 12h55
